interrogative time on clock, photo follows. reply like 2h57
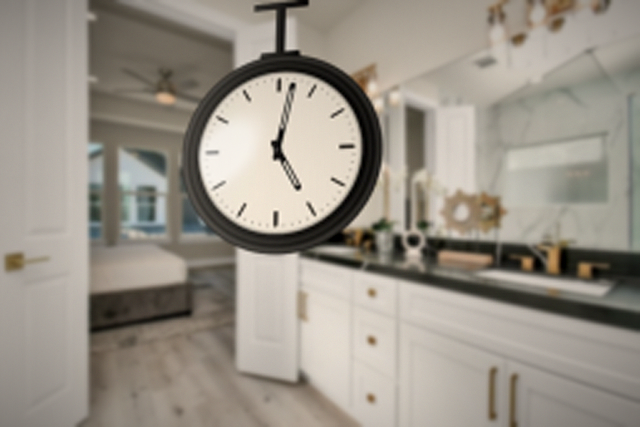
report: 5h02
